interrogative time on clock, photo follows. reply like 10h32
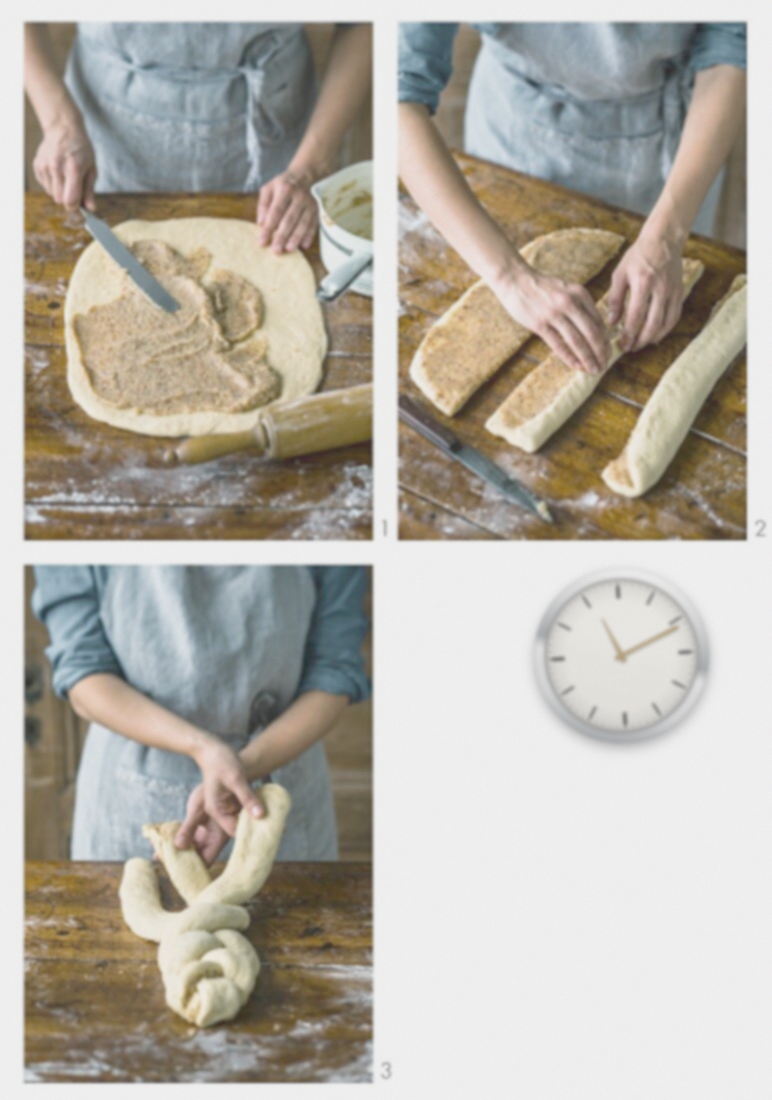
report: 11h11
